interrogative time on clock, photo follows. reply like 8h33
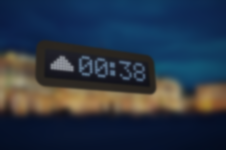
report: 0h38
